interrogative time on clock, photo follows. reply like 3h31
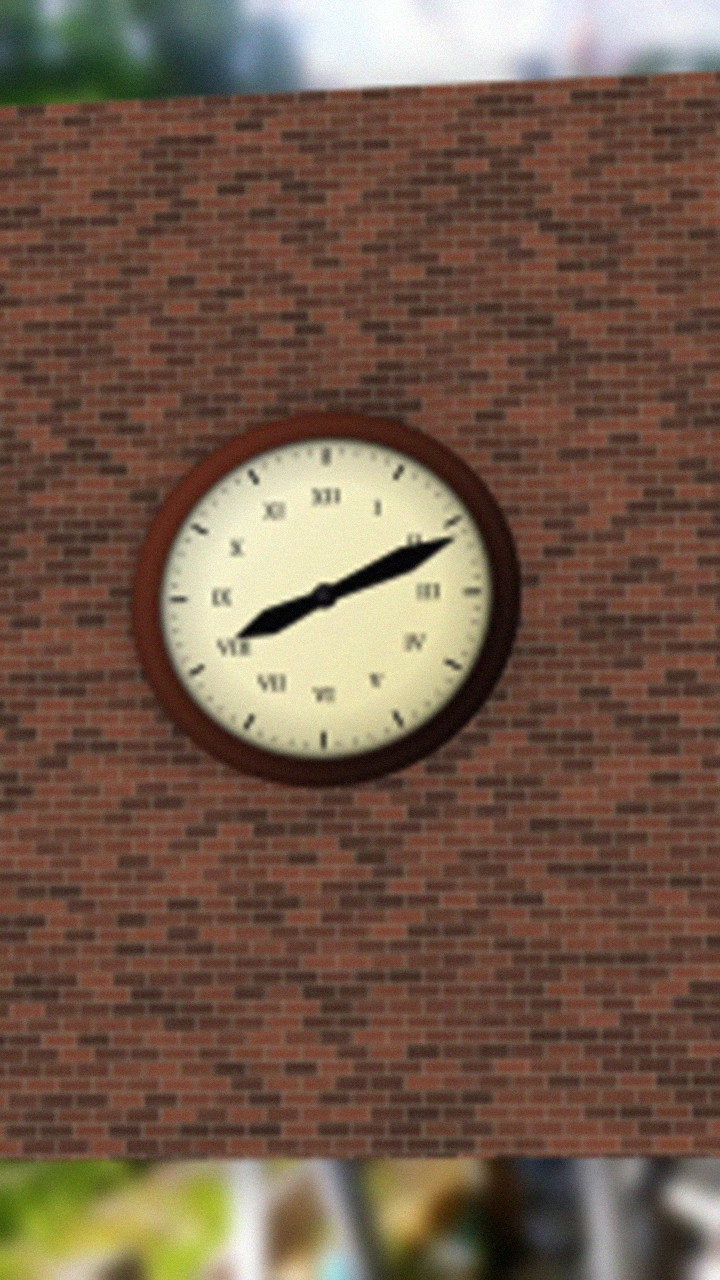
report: 8h11
